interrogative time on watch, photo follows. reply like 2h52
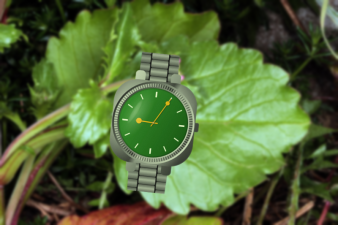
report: 9h05
